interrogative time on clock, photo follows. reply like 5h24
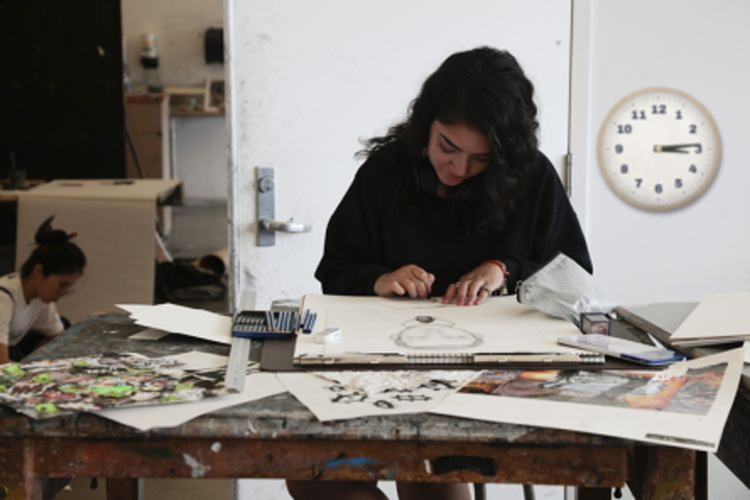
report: 3h14
